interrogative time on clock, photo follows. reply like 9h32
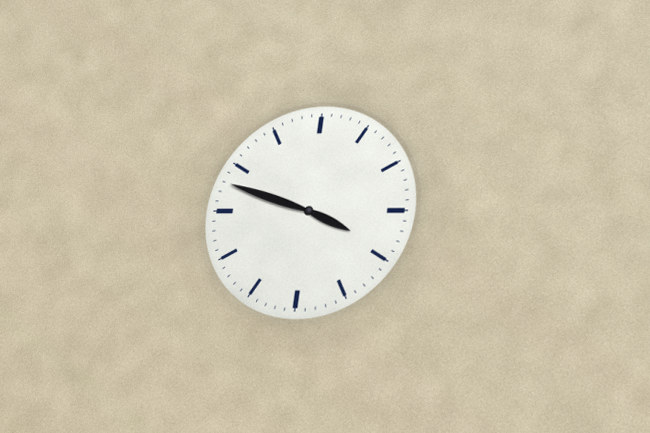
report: 3h48
